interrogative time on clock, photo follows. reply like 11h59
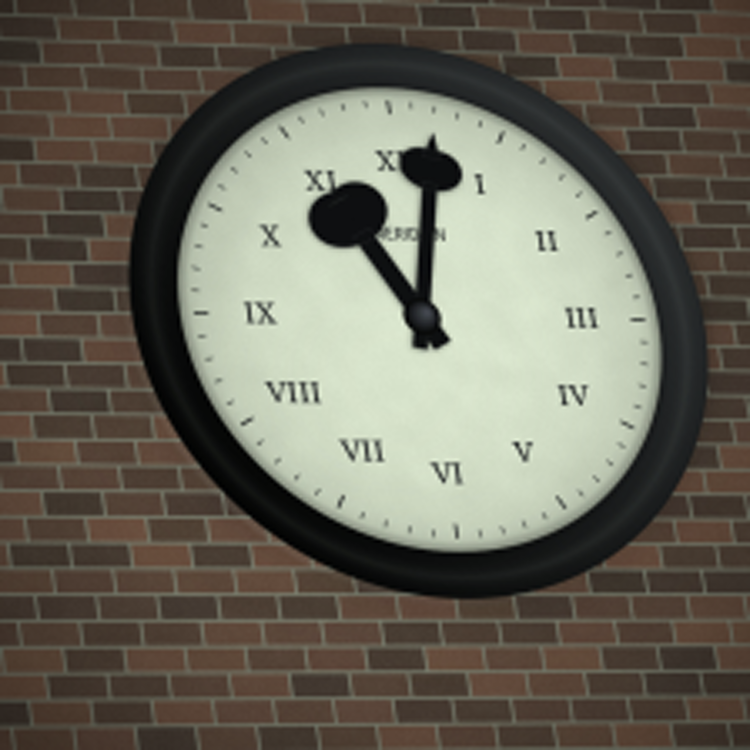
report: 11h02
